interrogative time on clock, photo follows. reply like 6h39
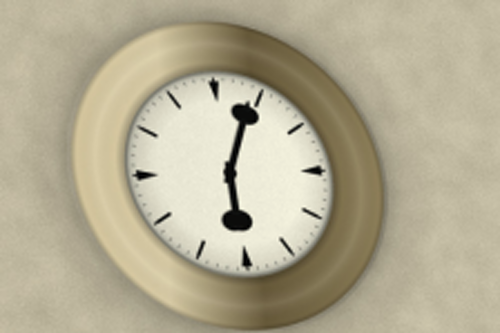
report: 6h04
